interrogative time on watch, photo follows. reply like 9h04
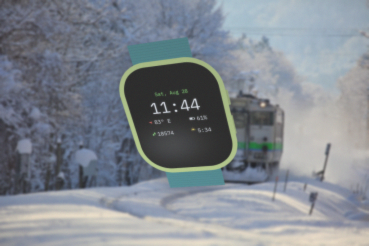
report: 11h44
